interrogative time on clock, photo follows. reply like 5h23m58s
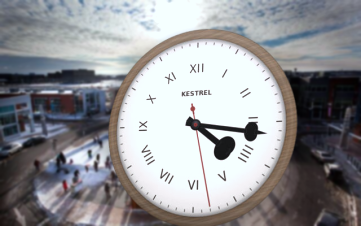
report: 4h16m28s
